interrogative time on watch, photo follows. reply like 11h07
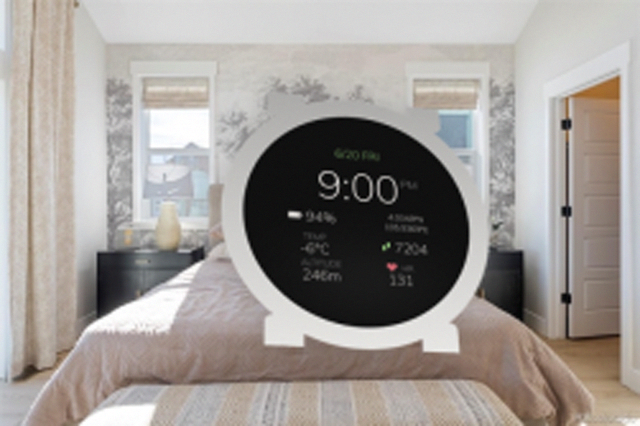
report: 9h00
